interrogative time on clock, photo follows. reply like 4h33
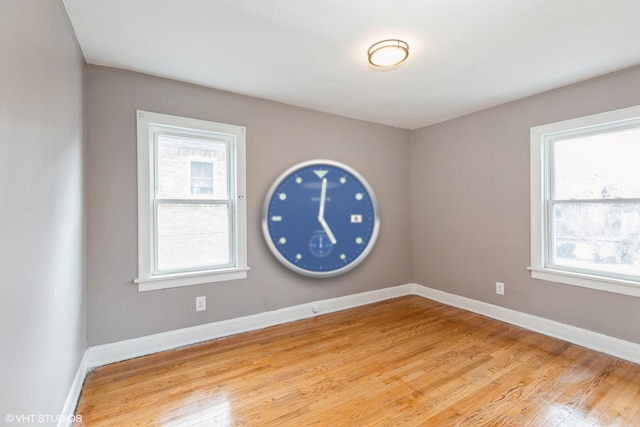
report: 5h01
